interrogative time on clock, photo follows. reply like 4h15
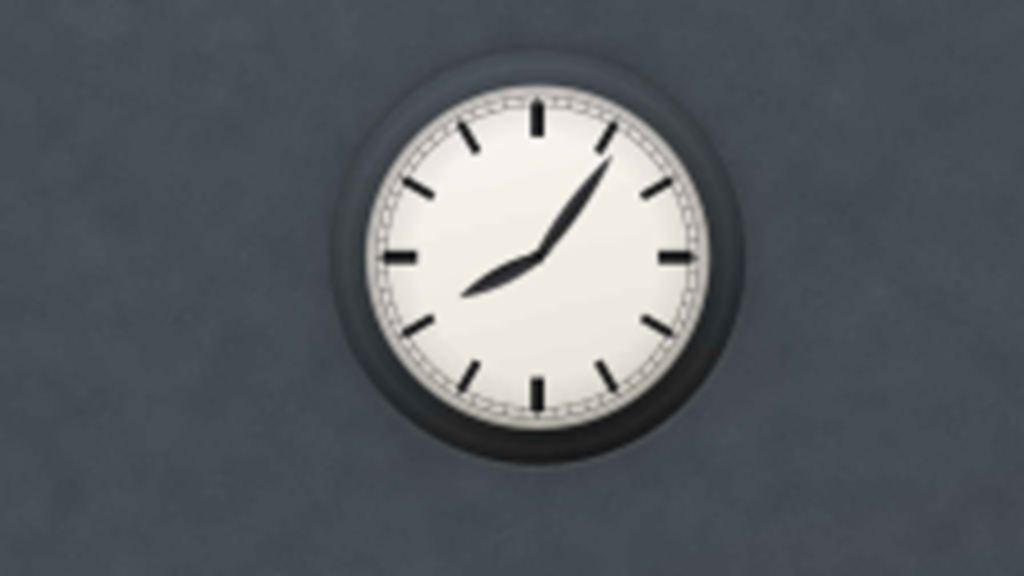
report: 8h06
